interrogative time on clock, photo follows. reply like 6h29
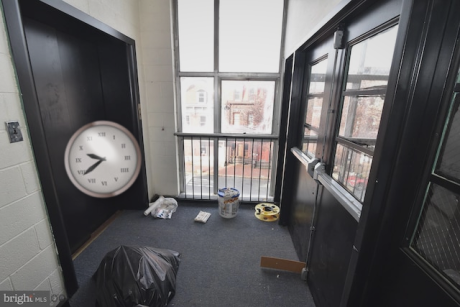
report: 9h39
